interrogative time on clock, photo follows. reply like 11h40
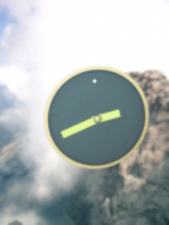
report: 2h42
